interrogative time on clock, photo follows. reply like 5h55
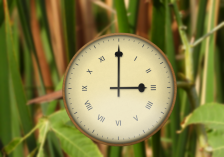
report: 3h00
